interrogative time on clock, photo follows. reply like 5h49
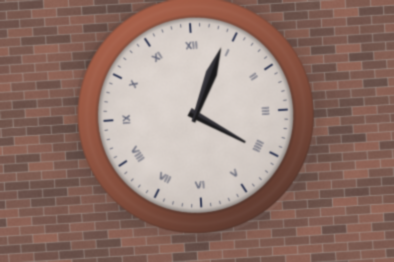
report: 4h04
